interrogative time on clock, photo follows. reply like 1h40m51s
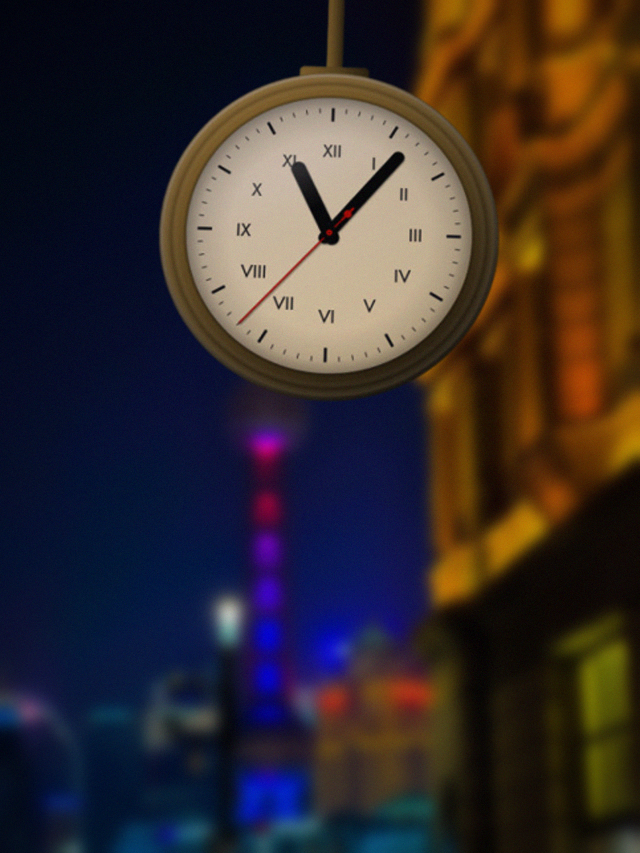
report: 11h06m37s
